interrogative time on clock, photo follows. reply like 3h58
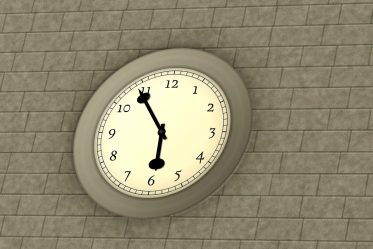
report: 5h54
